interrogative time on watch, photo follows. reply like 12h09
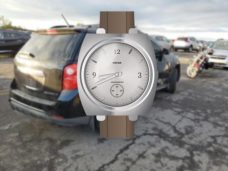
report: 8h41
